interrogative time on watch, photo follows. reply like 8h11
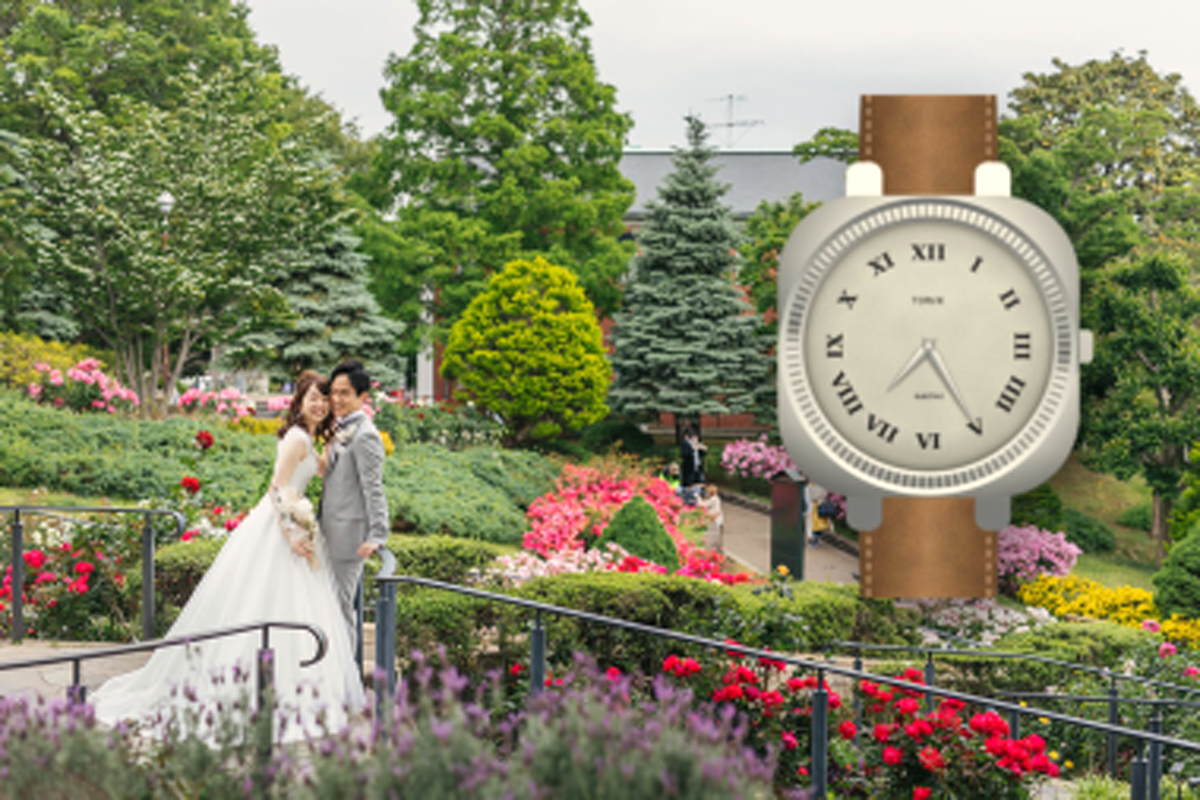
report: 7h25
